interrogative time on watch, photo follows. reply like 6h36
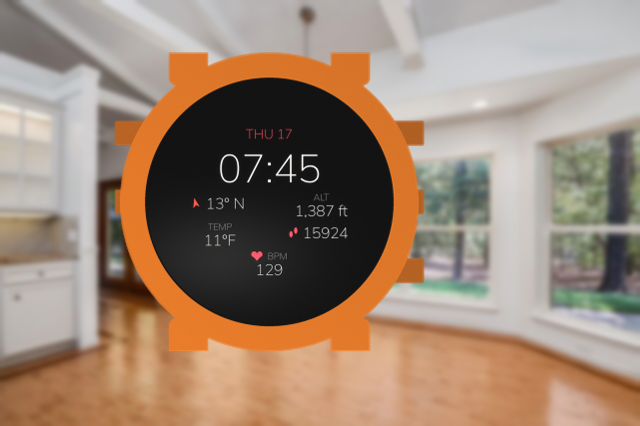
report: 7h45
